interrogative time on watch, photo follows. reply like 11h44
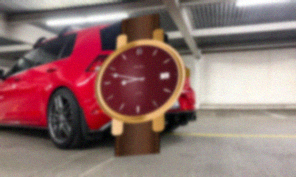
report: 8h48
